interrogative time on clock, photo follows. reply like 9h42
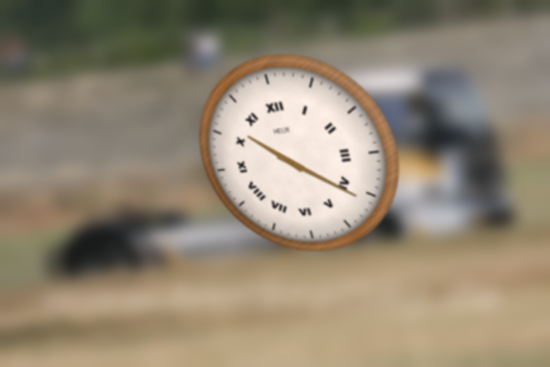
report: 10h21
